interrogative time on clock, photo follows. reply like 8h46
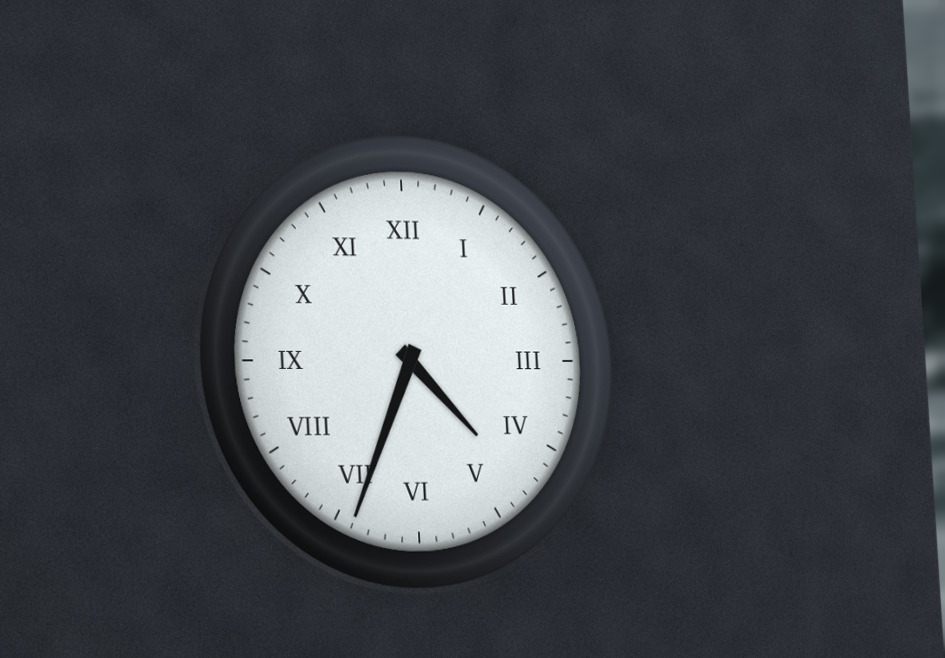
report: 4h34
